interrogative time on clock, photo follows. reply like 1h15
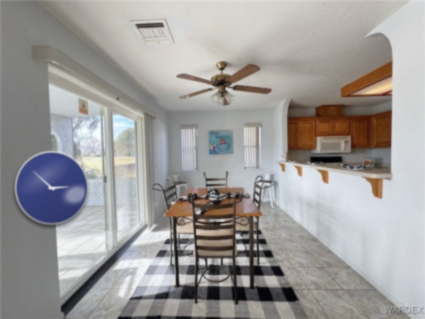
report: 2h52
